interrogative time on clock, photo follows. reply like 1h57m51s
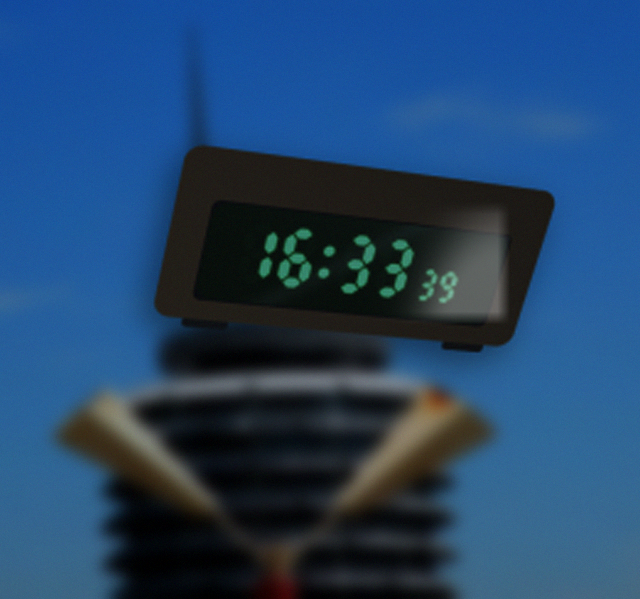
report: 16h33m39s
